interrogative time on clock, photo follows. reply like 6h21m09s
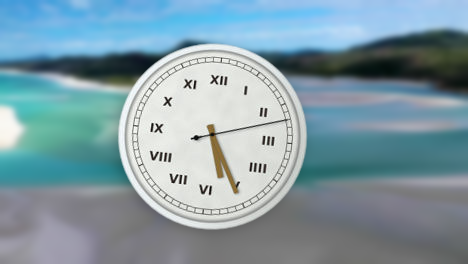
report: 5h25m12s
